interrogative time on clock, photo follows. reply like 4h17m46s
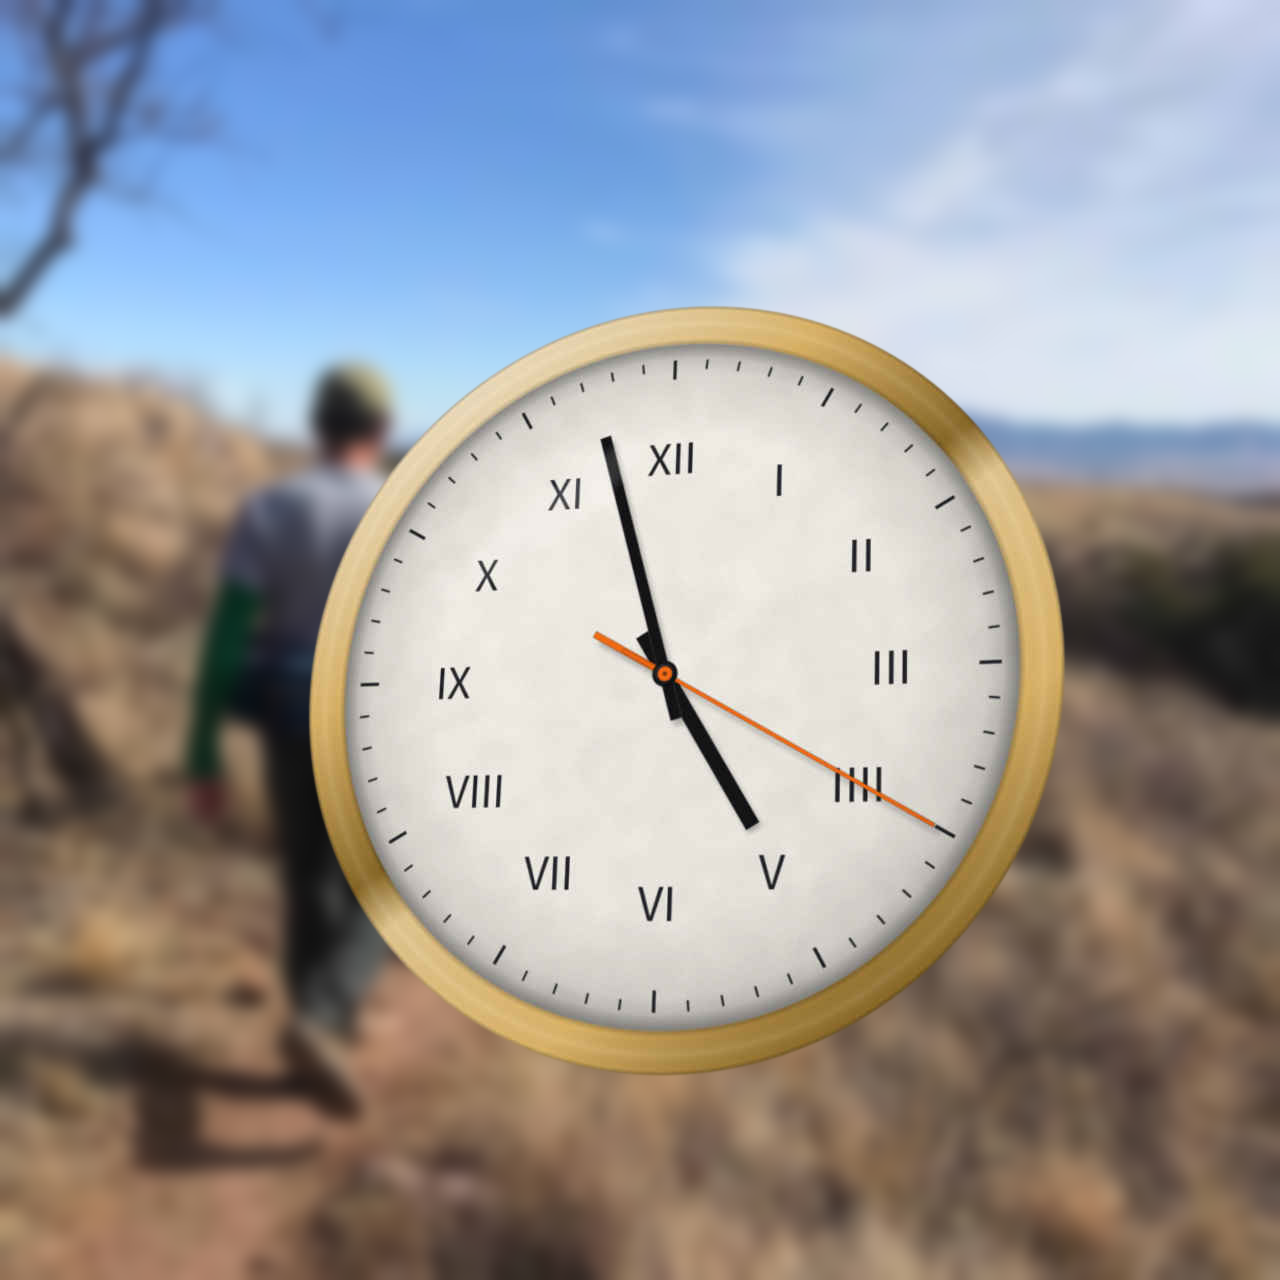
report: 4h57m20s
